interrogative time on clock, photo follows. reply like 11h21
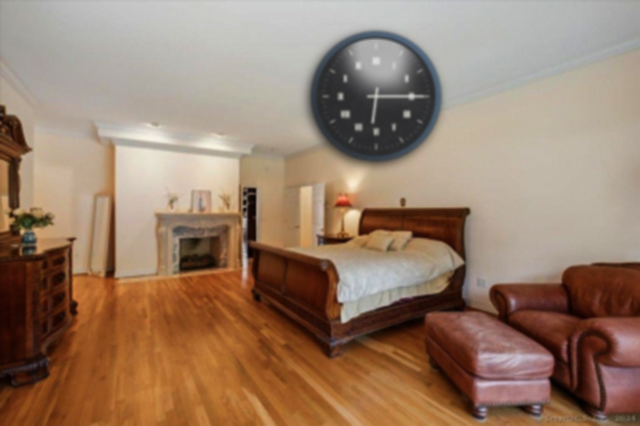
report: 6h15
